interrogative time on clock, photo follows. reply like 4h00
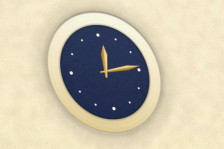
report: 12h14
